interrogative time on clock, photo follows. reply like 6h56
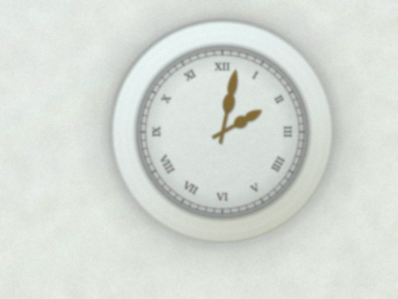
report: 2h02
